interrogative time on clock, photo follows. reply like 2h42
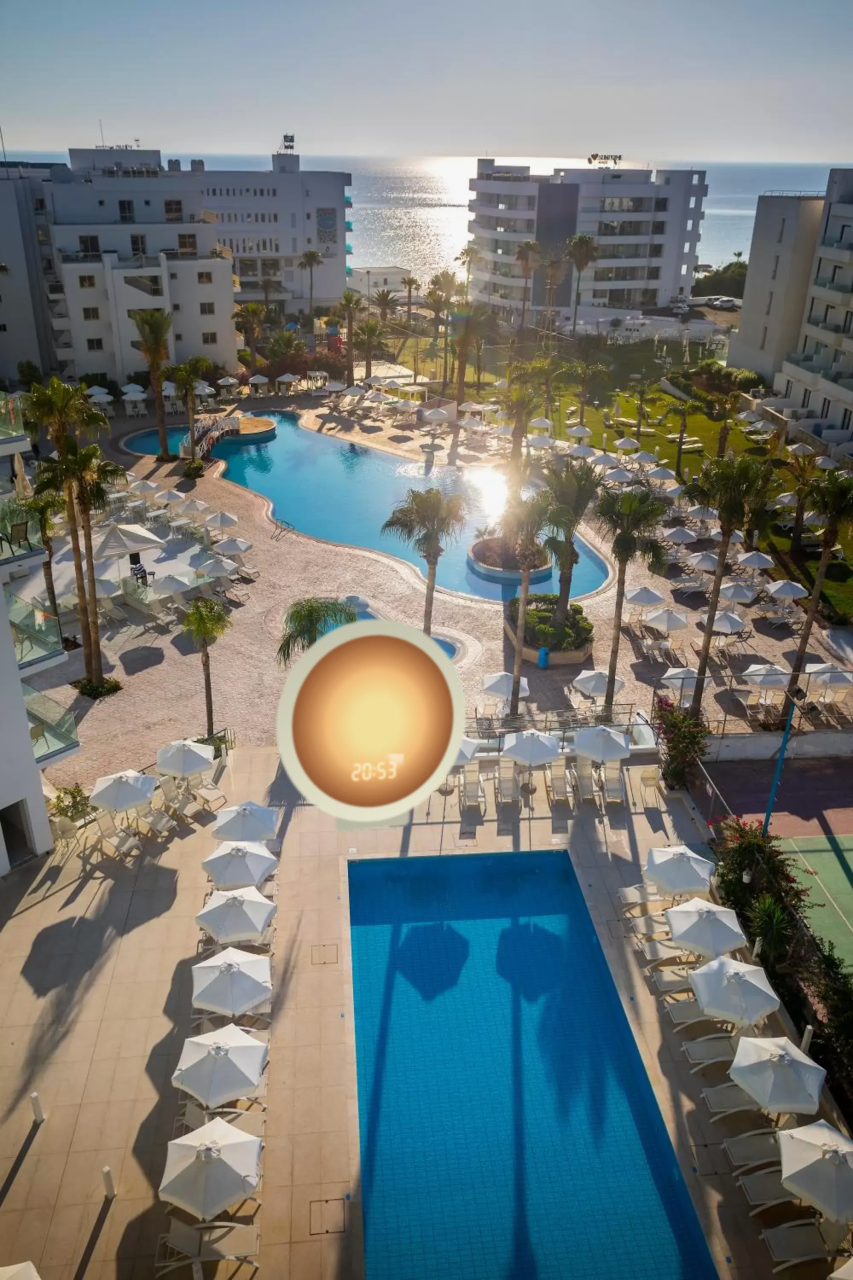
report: 20h53
